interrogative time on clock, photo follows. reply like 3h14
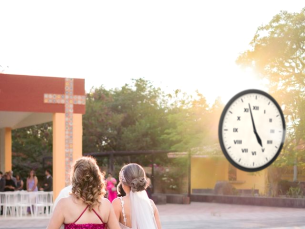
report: 4h57
